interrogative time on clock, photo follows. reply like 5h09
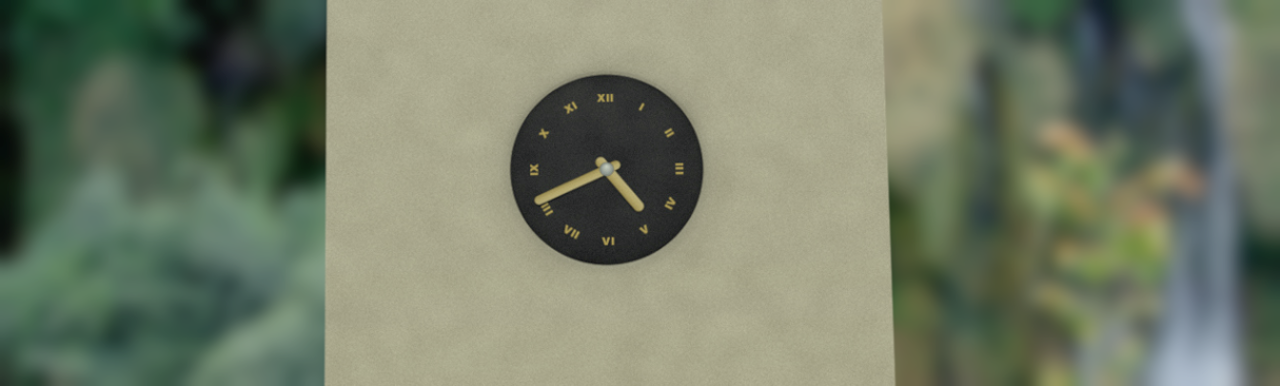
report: 4h41
